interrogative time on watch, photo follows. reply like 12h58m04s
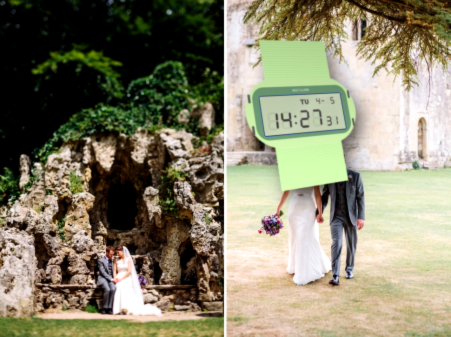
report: 14h27m31s
